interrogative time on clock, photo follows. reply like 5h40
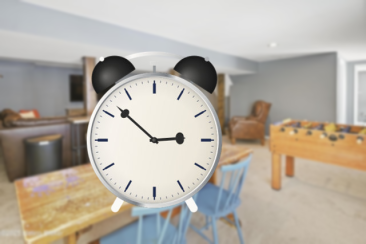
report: 2h52
